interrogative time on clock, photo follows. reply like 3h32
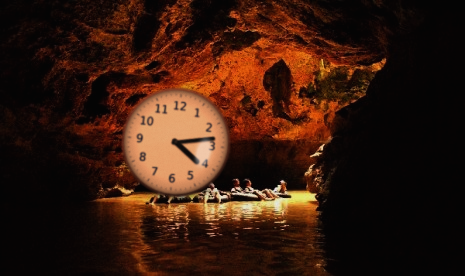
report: 4h13
